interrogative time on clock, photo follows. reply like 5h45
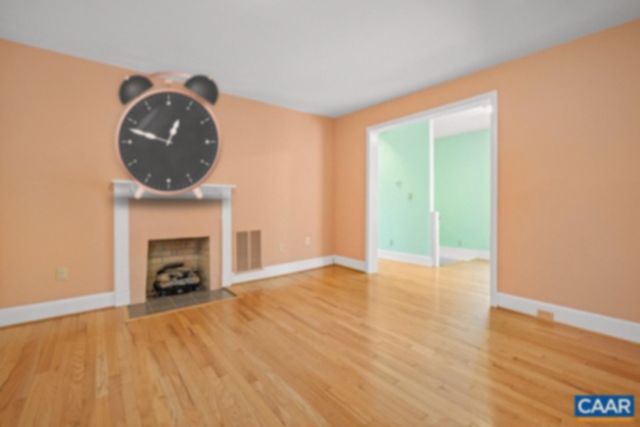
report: 12h48
